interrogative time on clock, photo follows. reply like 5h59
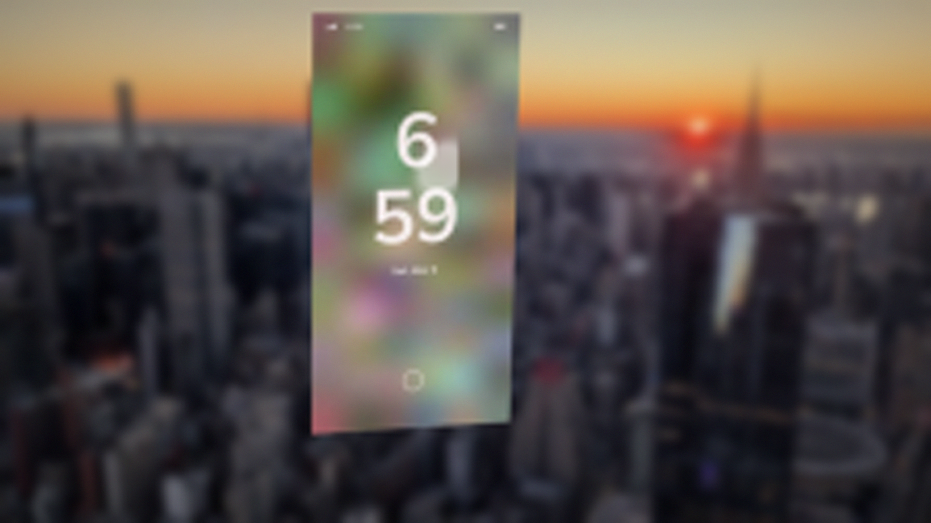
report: 6h59
